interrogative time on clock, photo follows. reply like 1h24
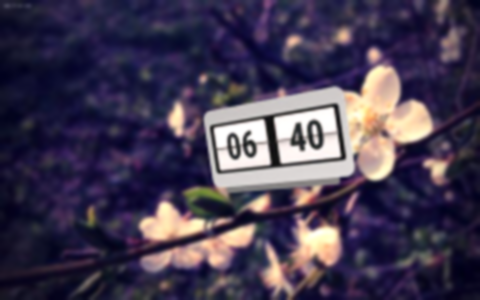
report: 6h40
